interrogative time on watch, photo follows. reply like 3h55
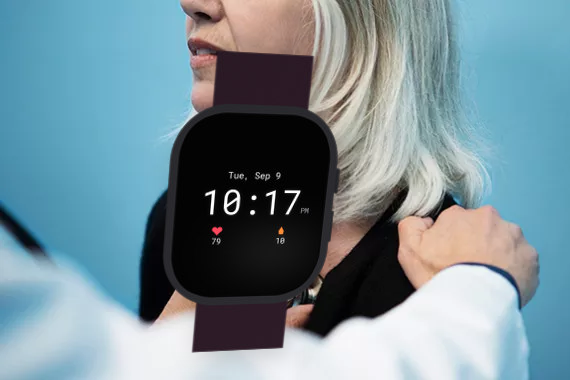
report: 10h17
